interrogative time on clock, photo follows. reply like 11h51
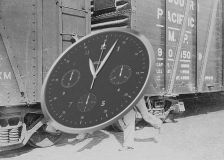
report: 11h03
